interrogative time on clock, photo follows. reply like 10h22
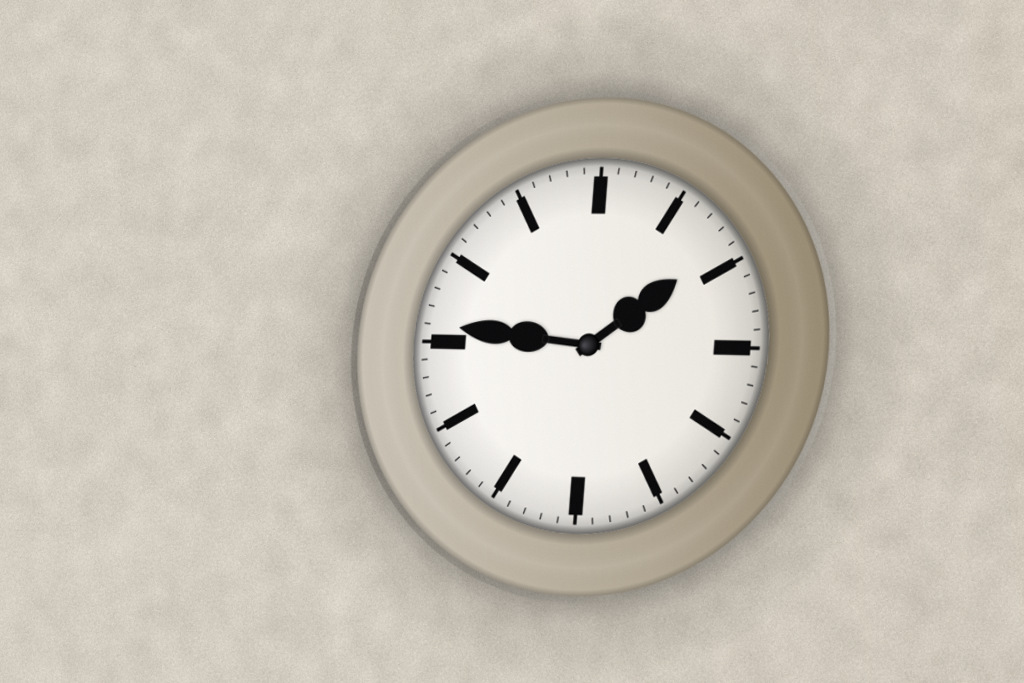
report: 1h46
